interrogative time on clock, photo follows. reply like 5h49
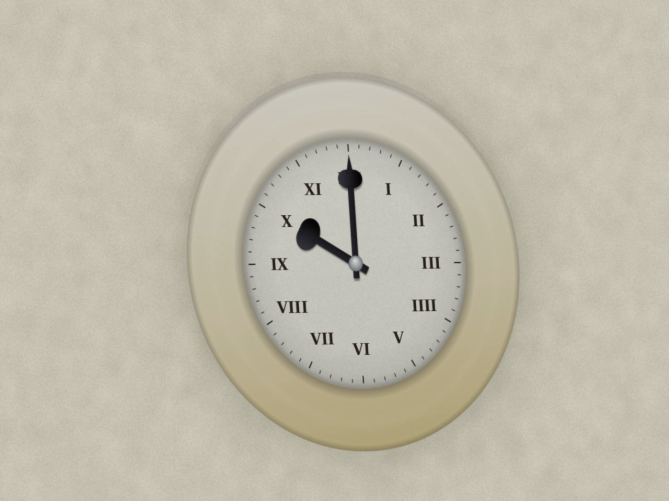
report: 10h00
